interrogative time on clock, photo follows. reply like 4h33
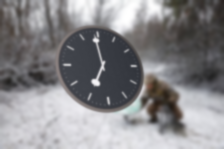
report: 6h59
